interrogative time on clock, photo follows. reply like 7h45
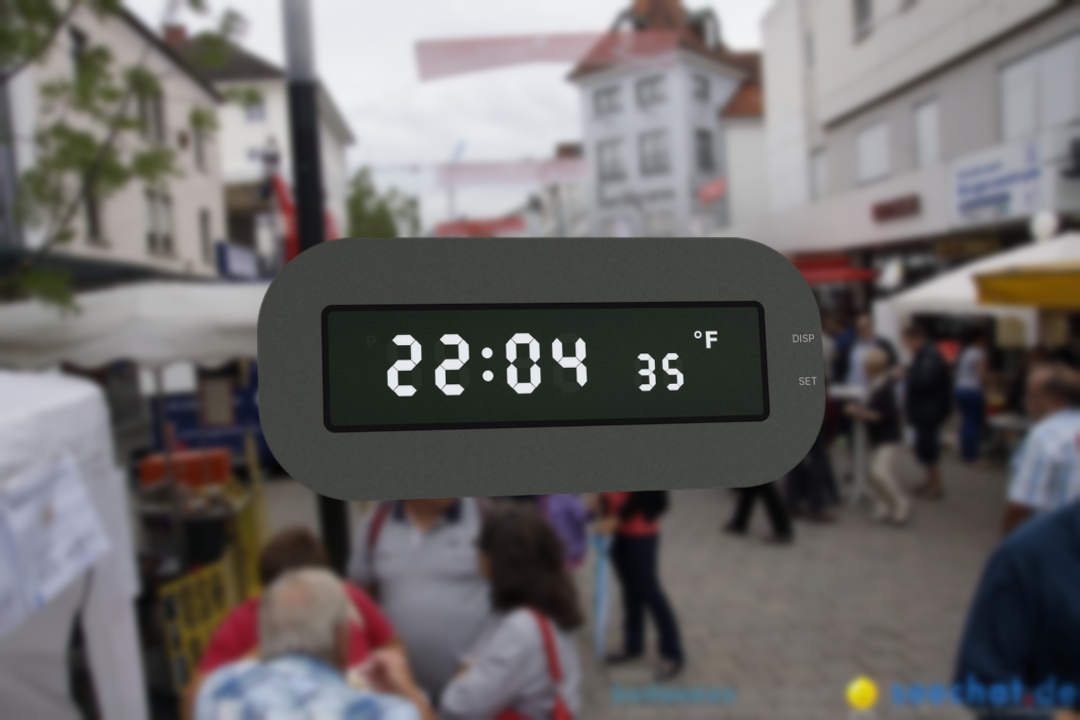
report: 22h04
